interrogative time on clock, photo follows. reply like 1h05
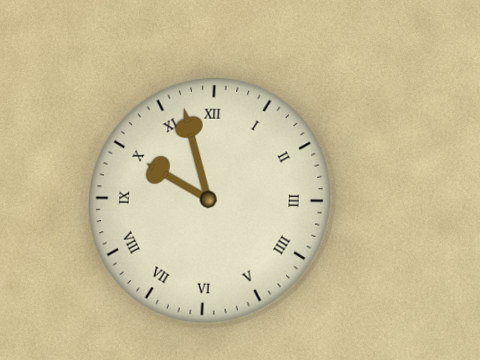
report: 9h57
